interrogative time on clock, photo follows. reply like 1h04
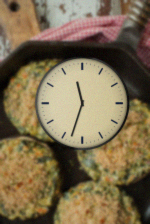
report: 11h33
